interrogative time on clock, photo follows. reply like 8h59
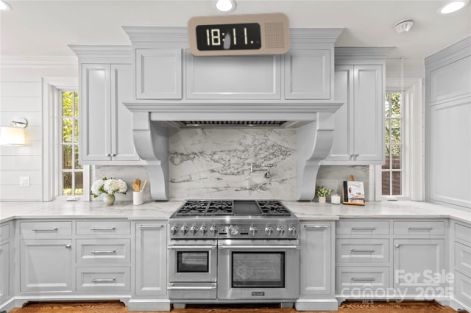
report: 18h11
